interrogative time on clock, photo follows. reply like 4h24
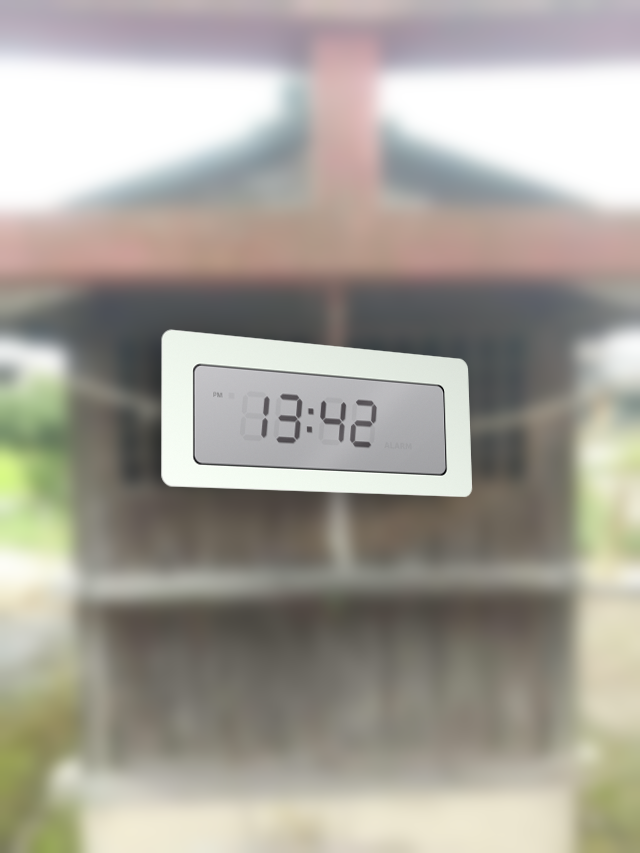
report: 13h42
